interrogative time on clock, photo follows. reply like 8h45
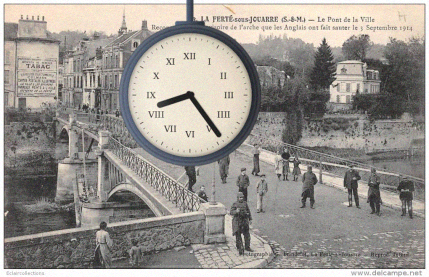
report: 8h24
